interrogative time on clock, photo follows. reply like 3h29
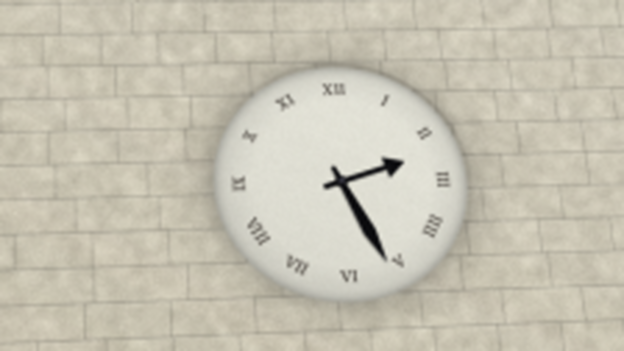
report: 2h26
